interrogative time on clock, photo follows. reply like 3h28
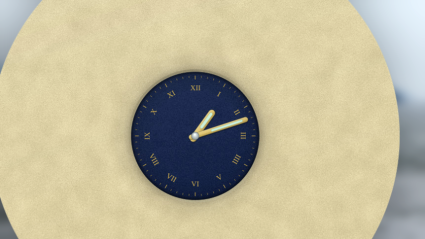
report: 1h12
